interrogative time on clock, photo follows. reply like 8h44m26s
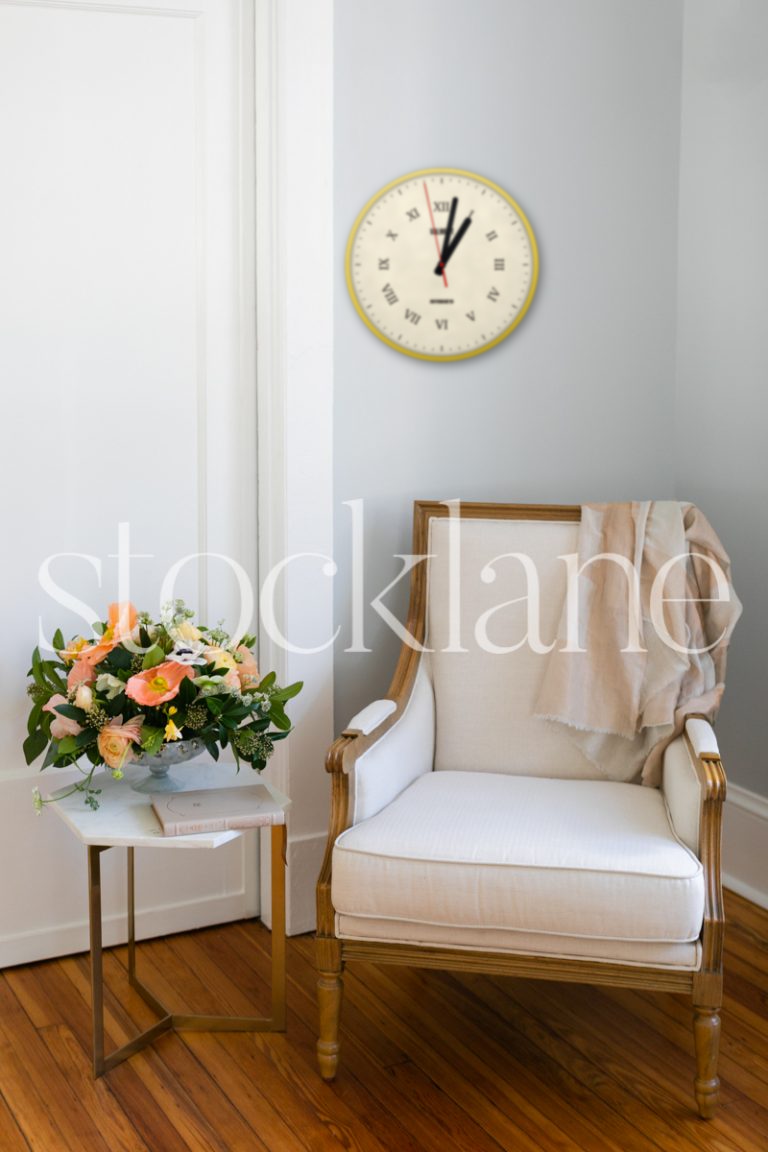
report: 1h01m58s
